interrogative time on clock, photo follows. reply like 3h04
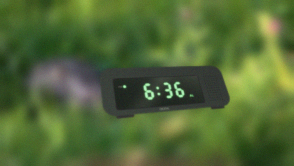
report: 6h36
